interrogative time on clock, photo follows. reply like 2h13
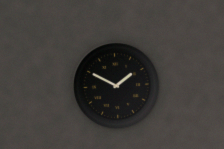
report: 1h50
